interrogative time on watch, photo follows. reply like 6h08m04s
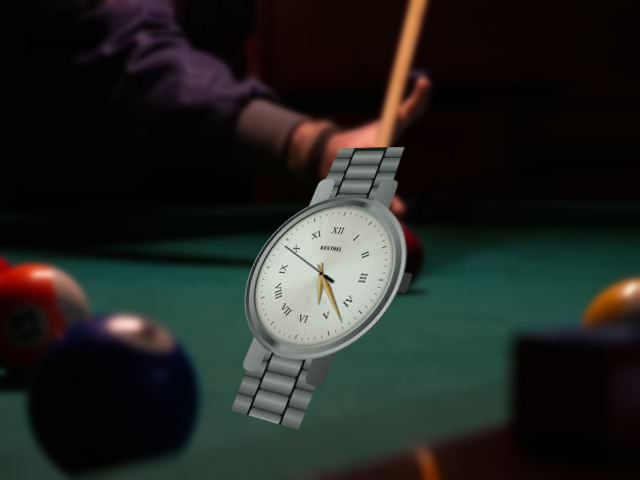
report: 5h22m49s
